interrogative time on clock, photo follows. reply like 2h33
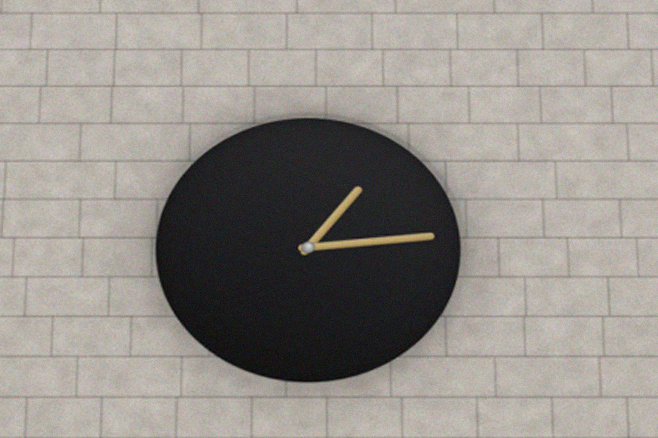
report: 1h14
